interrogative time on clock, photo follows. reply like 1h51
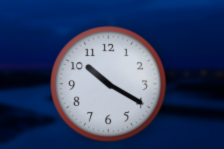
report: 10h20
